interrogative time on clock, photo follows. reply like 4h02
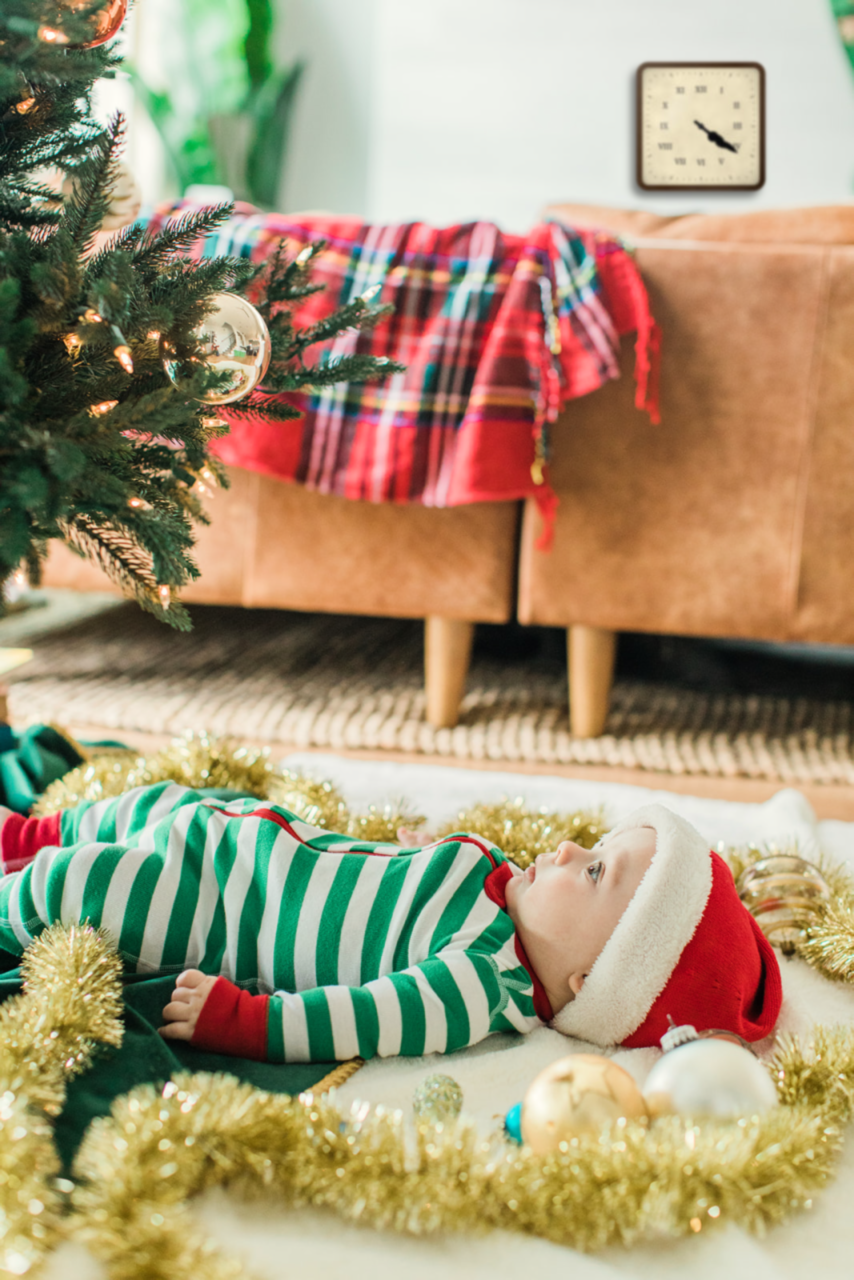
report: 4h21
